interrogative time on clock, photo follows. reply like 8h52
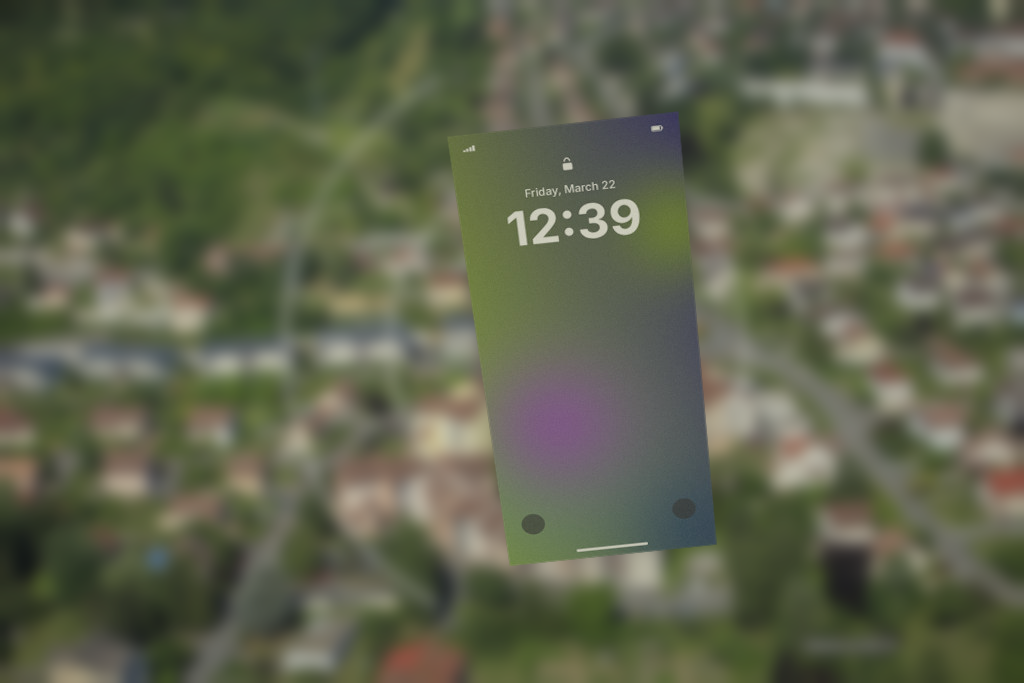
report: 12h39
